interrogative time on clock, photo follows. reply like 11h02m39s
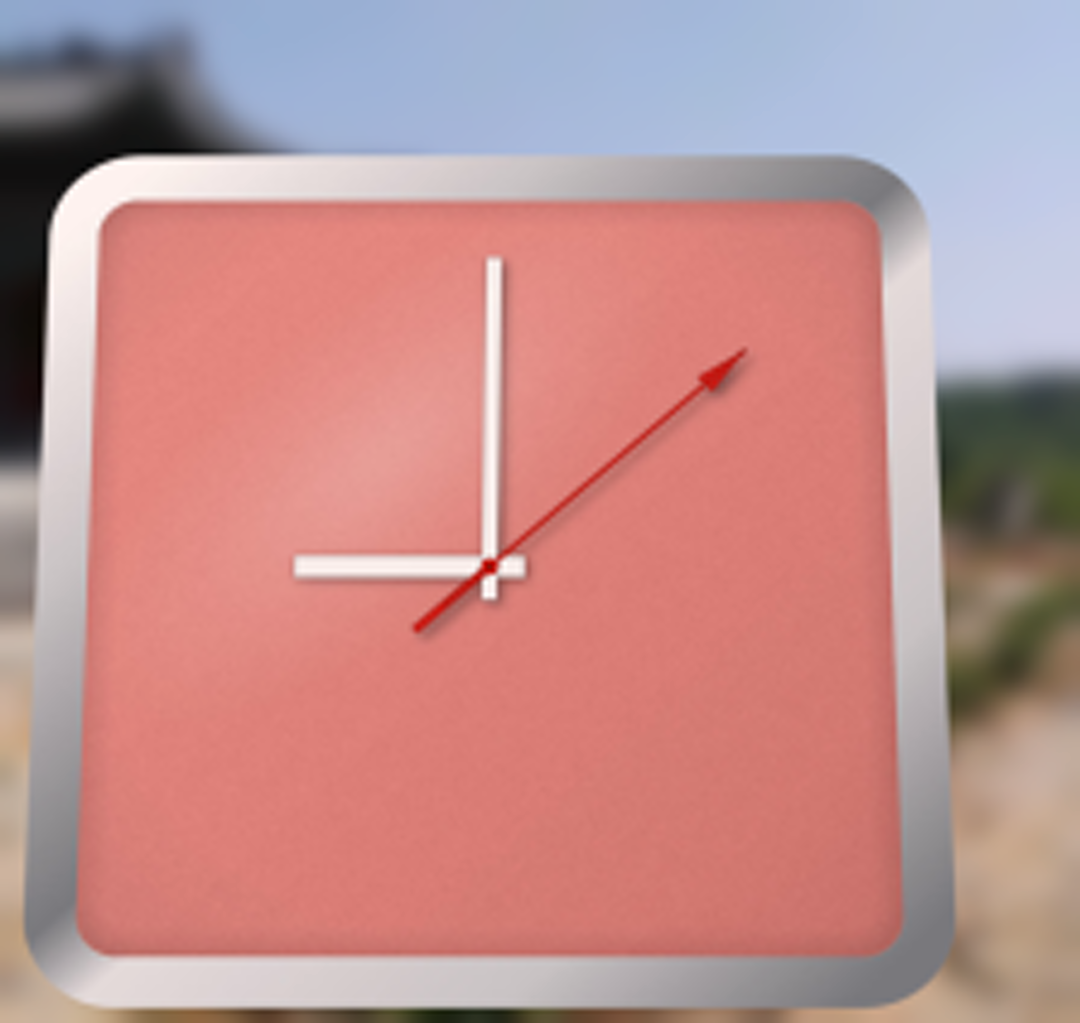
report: 9h00m08s
